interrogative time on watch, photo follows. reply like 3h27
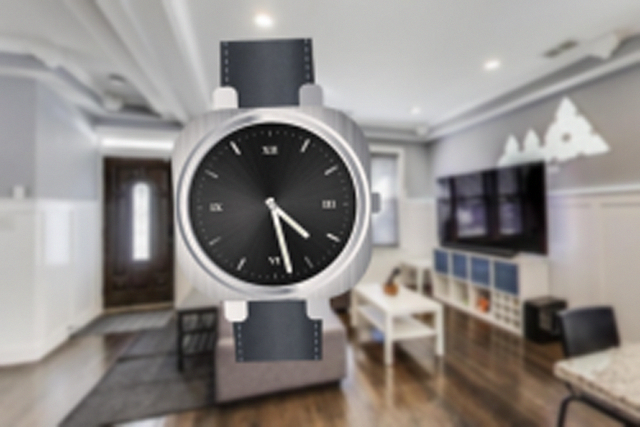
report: 4h28
